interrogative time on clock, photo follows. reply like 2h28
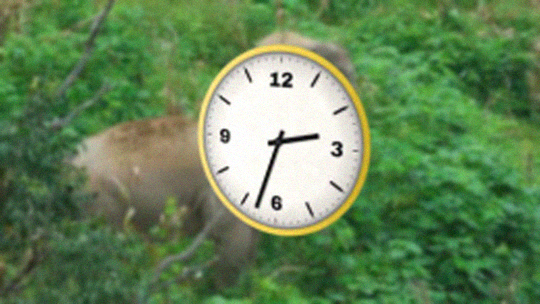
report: 2h33
